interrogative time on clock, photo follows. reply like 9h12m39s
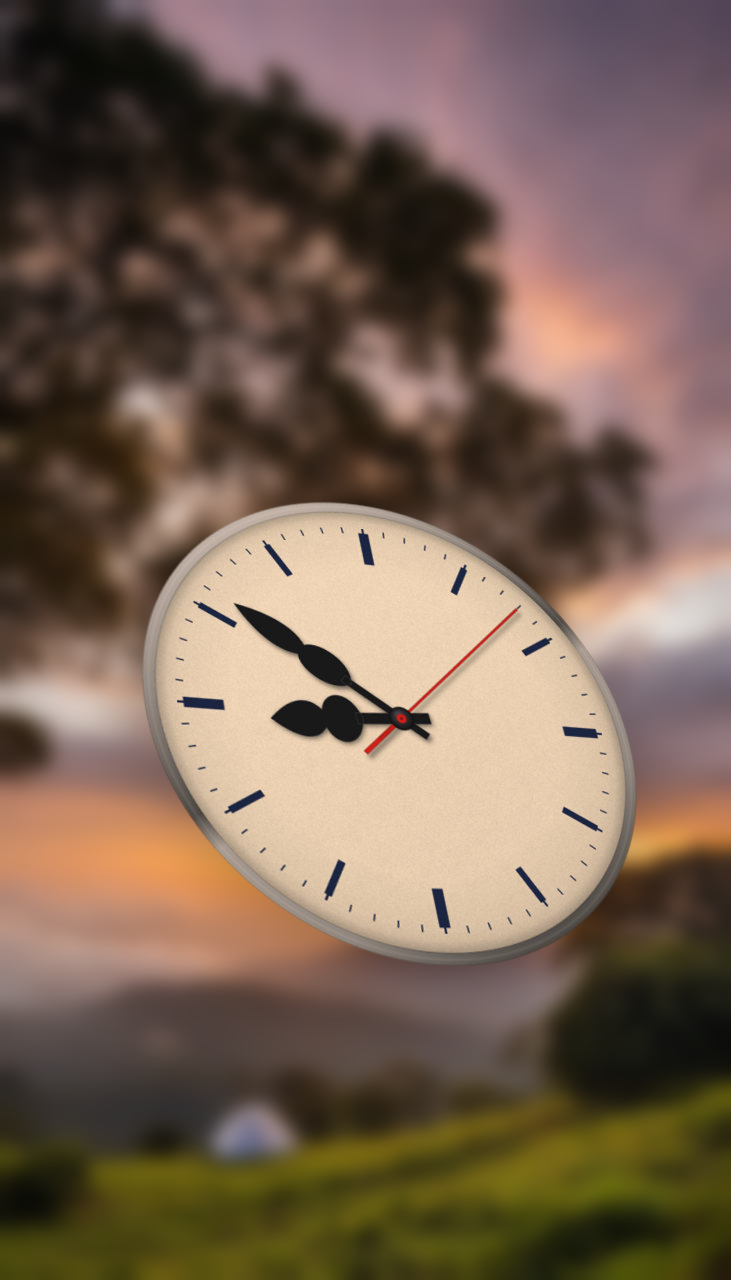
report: 8h51m08s
